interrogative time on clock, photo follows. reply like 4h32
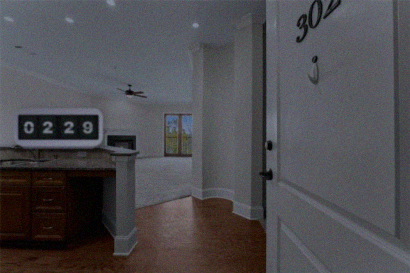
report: 2h29
